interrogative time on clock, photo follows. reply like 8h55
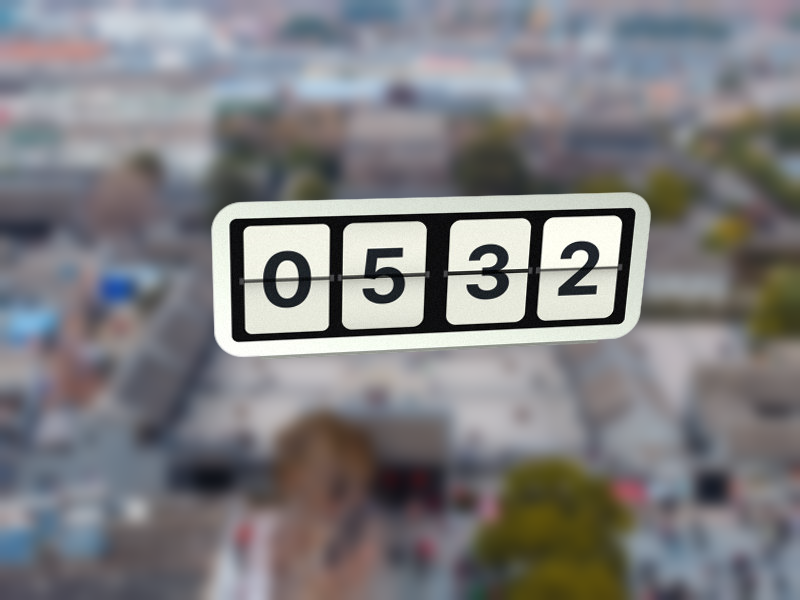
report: 5h32
